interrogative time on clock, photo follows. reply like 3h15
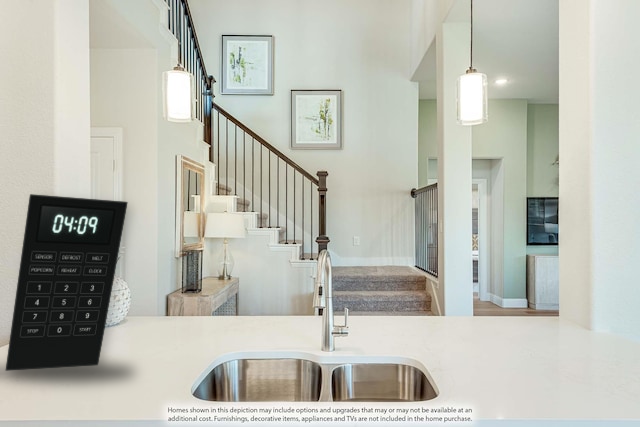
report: 4h09
